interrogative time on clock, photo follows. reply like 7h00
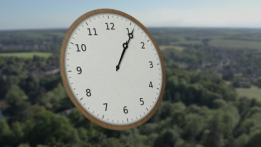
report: 1h06
